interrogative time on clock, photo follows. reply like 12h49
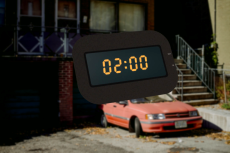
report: 2h00
